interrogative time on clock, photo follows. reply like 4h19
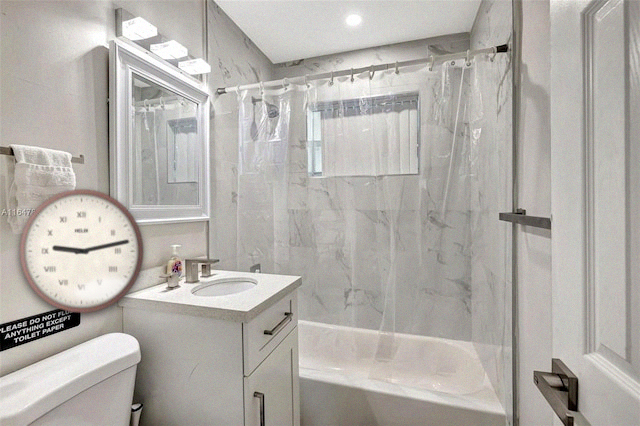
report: 9h13
